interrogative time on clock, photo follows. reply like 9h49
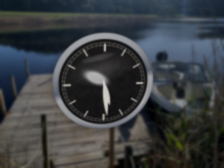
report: 5h29
